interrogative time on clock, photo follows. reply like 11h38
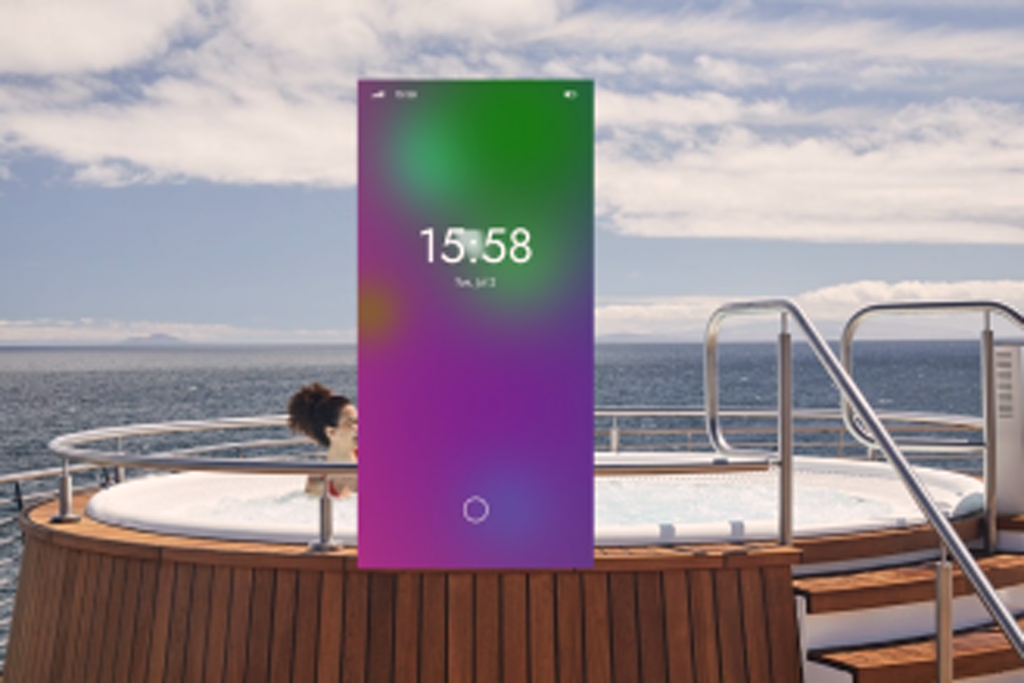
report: 15h58
